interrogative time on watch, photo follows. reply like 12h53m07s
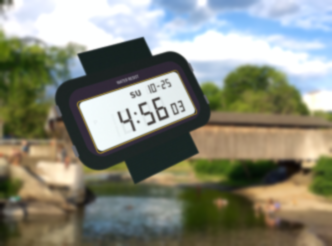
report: 4h56m03s
